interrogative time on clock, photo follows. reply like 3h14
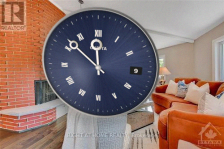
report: 11h52
